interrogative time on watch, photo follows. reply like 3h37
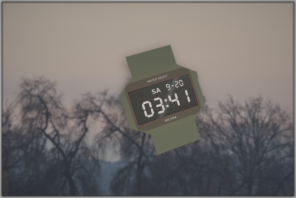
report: 3h41
